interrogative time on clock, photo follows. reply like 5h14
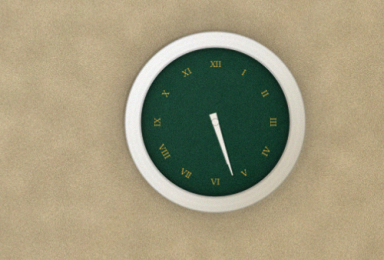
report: 5h27
